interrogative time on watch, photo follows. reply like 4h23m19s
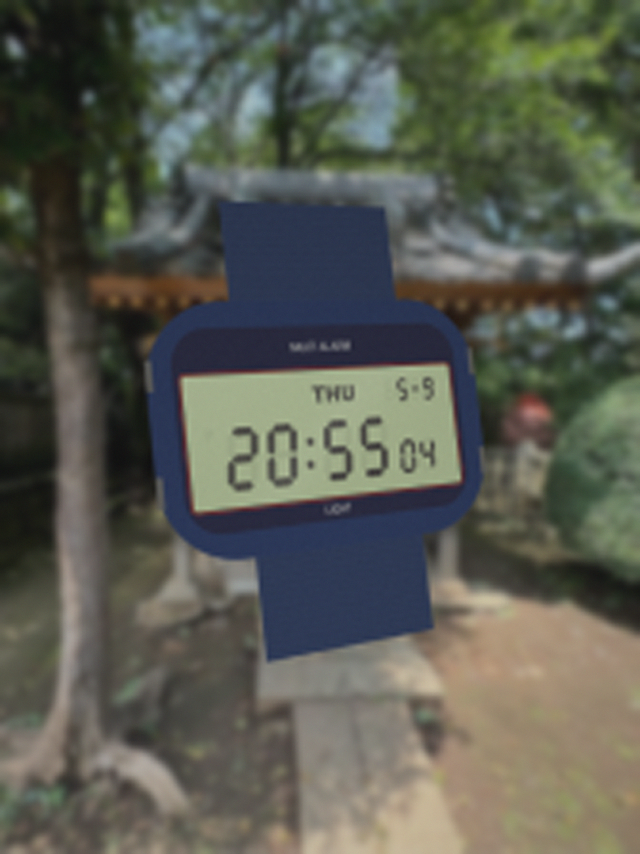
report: 20h55m04s
